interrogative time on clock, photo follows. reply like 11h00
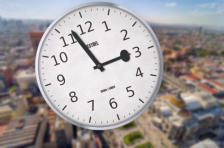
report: 2h57
